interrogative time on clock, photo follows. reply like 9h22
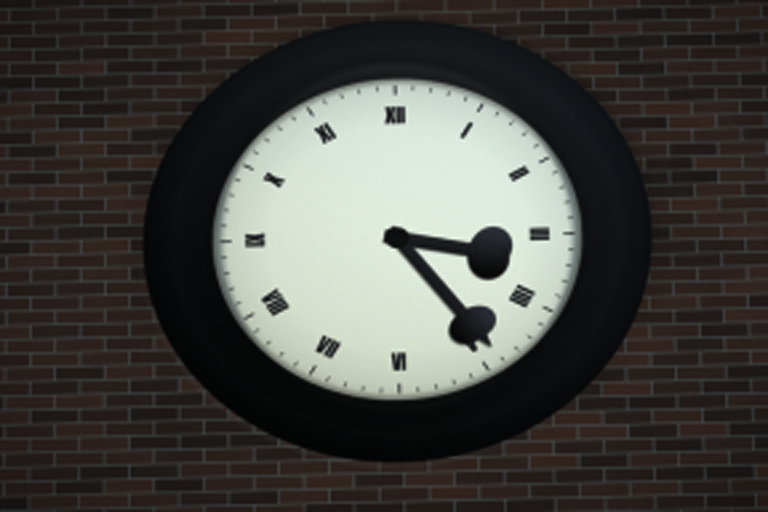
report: 3h24
